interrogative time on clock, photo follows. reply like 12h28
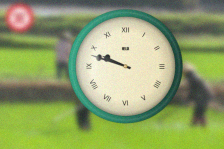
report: 9h48
